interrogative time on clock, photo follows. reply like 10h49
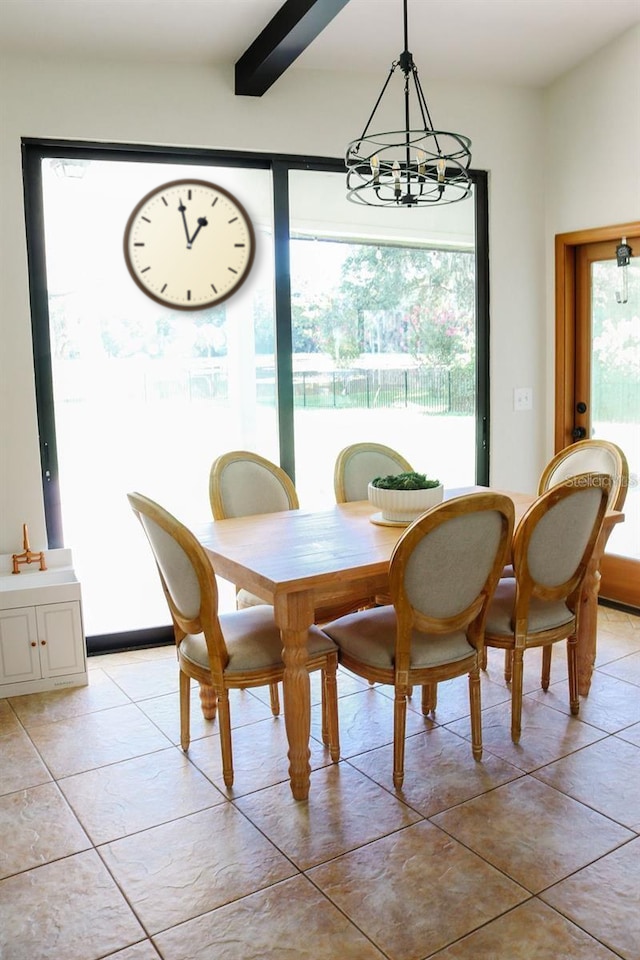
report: 12h58
